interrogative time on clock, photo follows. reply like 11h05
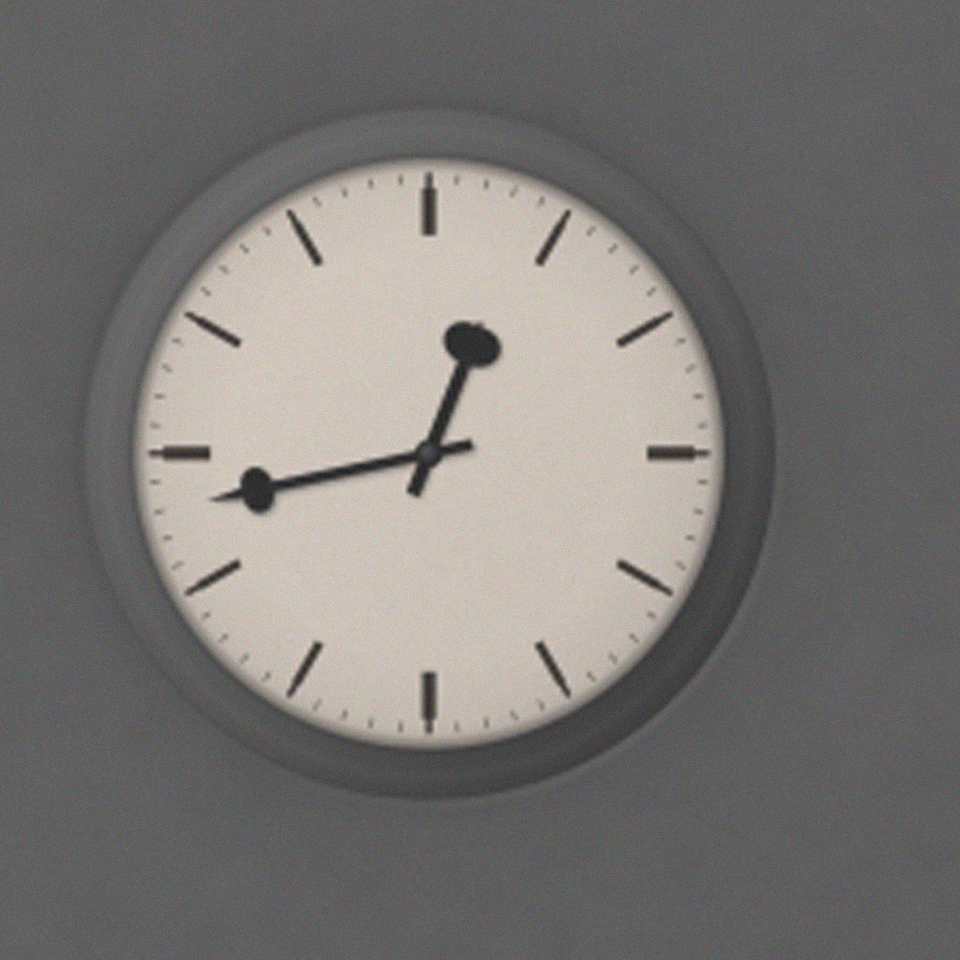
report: 12h43
